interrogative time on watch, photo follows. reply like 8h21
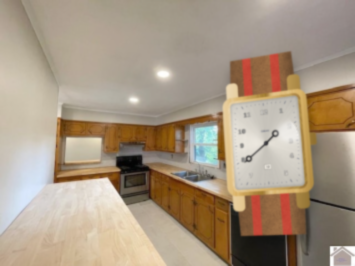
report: 1h39
